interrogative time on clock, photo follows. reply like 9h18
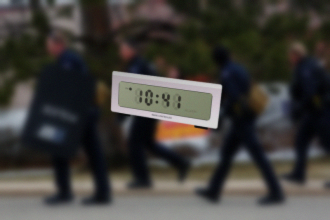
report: 10h41
